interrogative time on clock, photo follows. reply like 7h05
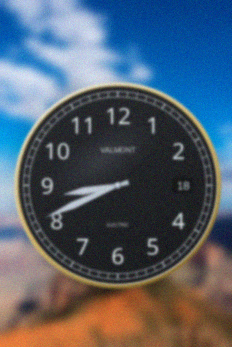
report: 8h41
